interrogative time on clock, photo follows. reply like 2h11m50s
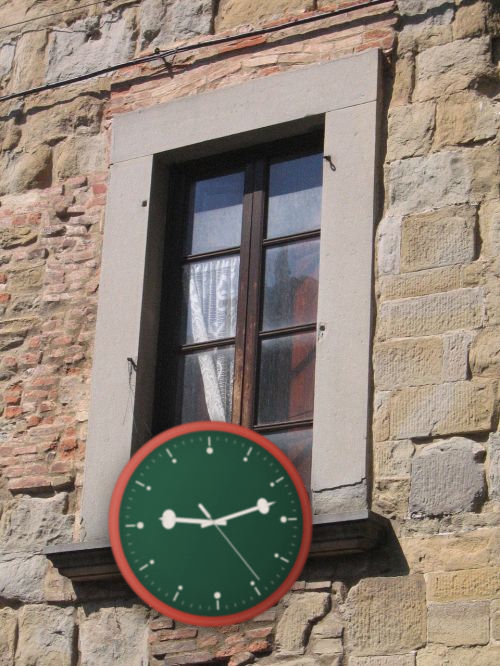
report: 9h12m24s
